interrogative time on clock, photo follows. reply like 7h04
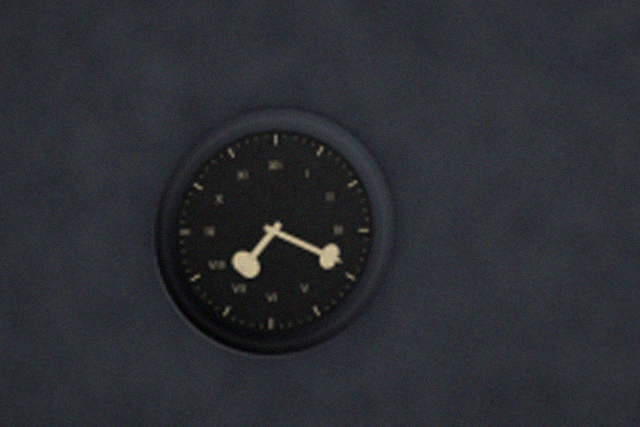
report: 7h19
